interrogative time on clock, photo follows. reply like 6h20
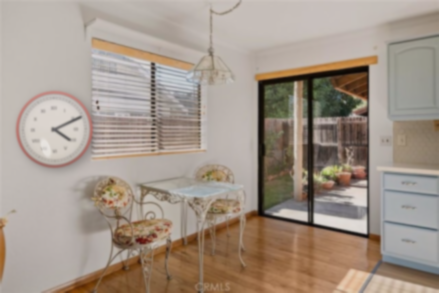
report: 4h11
